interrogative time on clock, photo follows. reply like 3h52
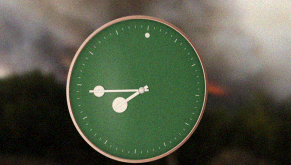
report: 7h44
